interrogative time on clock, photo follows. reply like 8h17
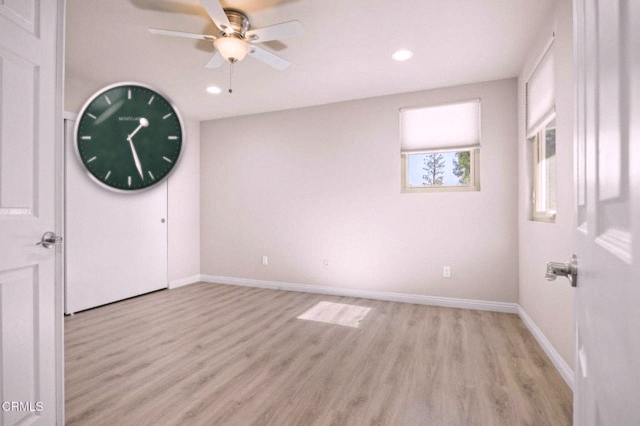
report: 1h27
